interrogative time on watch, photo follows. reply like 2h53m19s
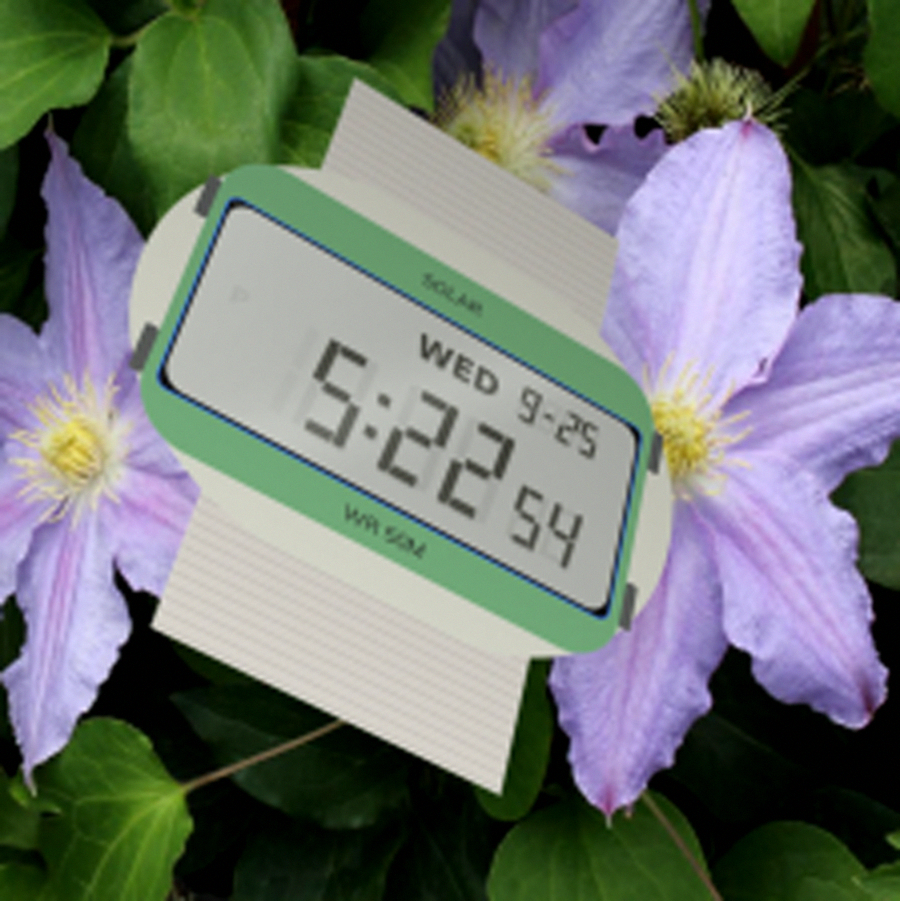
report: 5h22m54s
